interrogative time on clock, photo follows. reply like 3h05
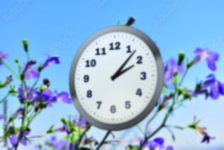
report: 2h07
